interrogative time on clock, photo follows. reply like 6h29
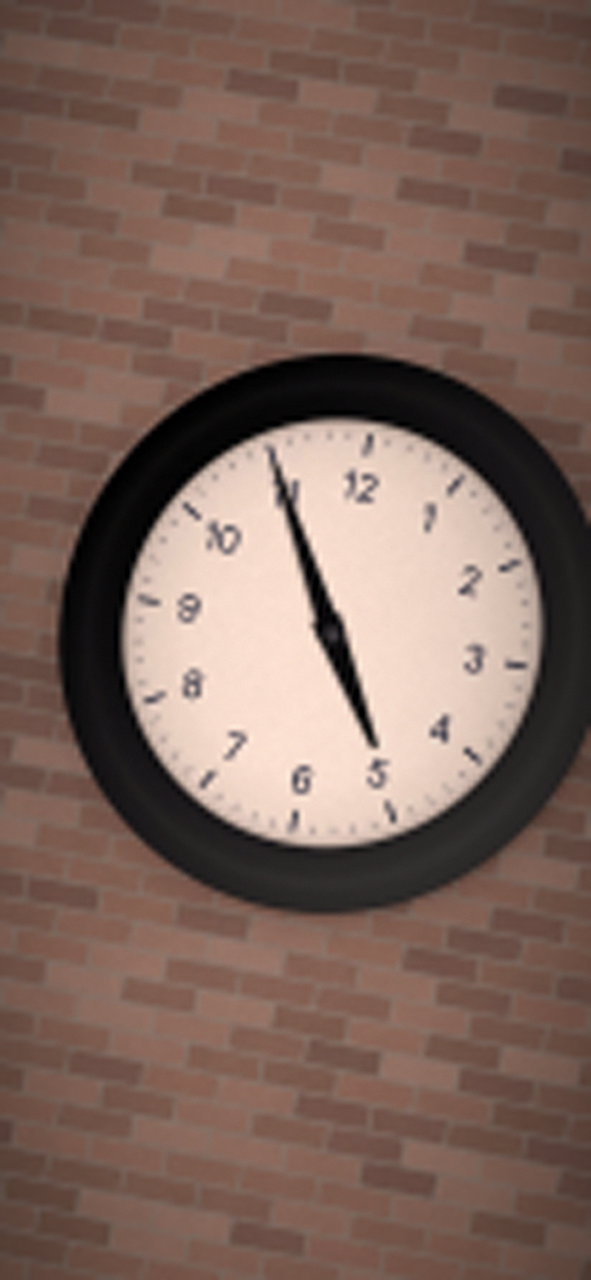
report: 4h55
